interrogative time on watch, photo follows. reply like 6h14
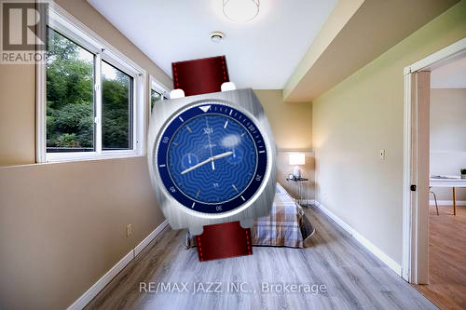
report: 2h42
